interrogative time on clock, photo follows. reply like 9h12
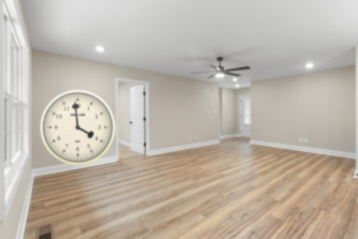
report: 3h59
